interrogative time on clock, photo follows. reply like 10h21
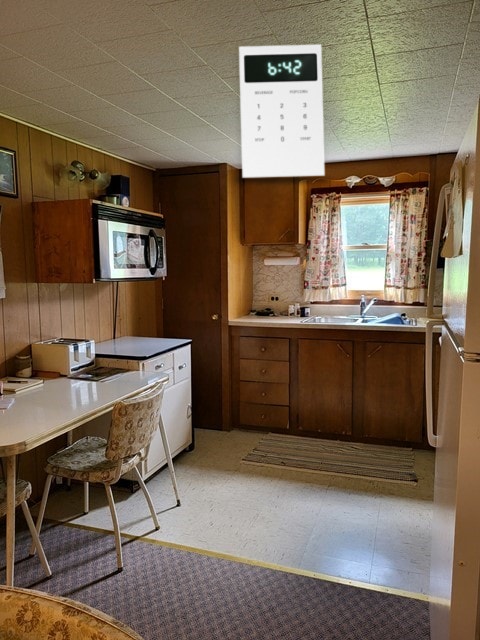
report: 6h42
